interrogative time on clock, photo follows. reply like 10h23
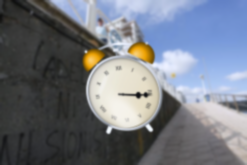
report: 3h16
